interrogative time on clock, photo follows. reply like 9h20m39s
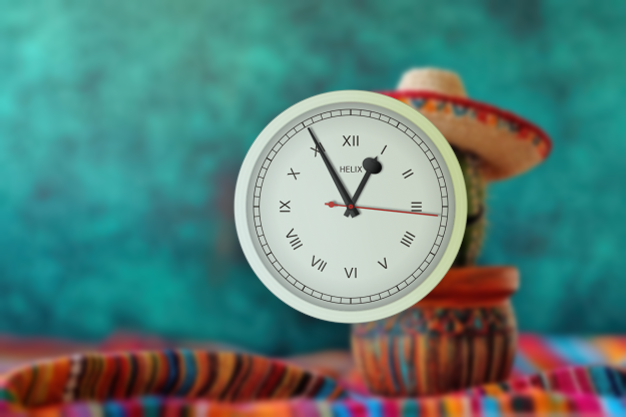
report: 12h55m16s
